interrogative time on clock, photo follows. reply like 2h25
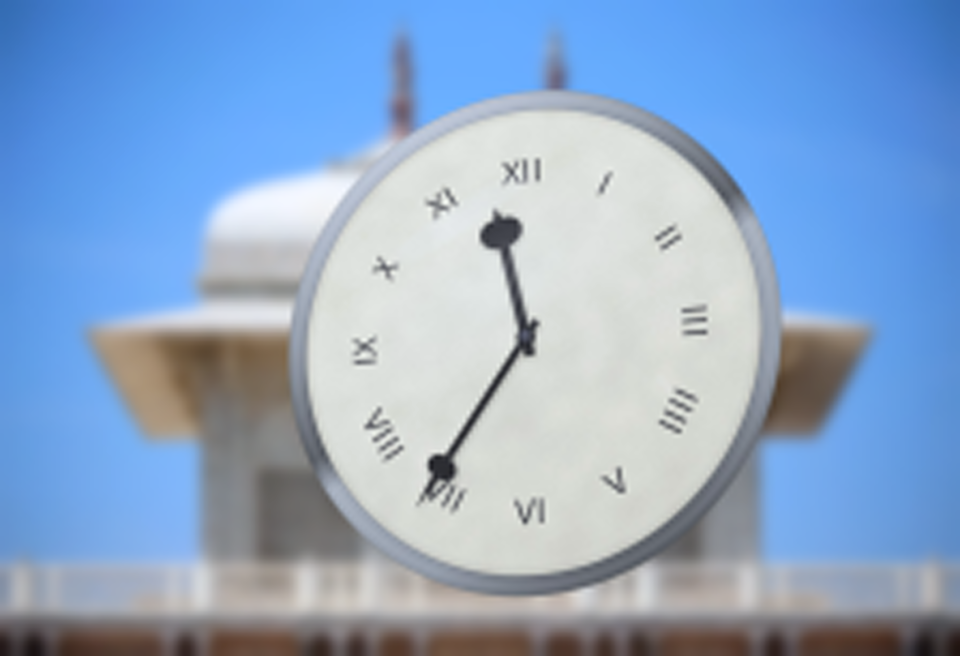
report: 11h36
